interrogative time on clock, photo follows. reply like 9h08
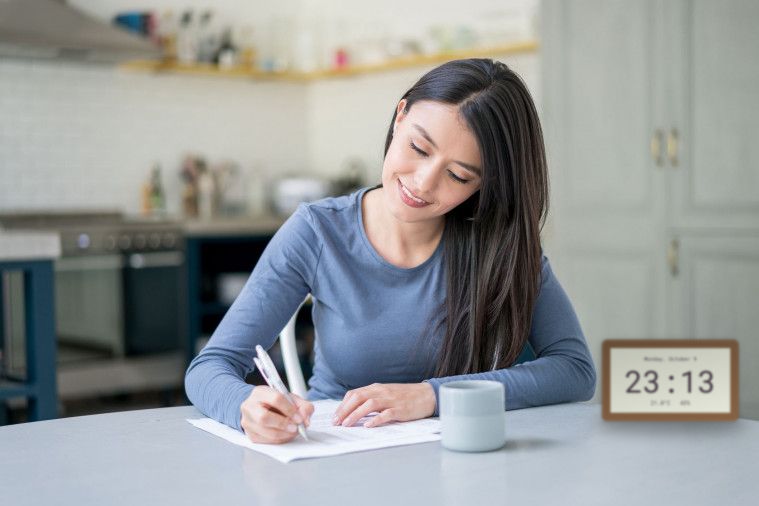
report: 23h13
